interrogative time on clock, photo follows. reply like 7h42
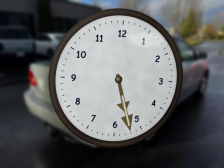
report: 5h27
